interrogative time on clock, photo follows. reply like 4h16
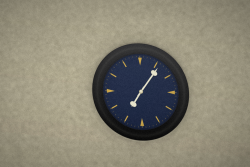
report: 7h06
